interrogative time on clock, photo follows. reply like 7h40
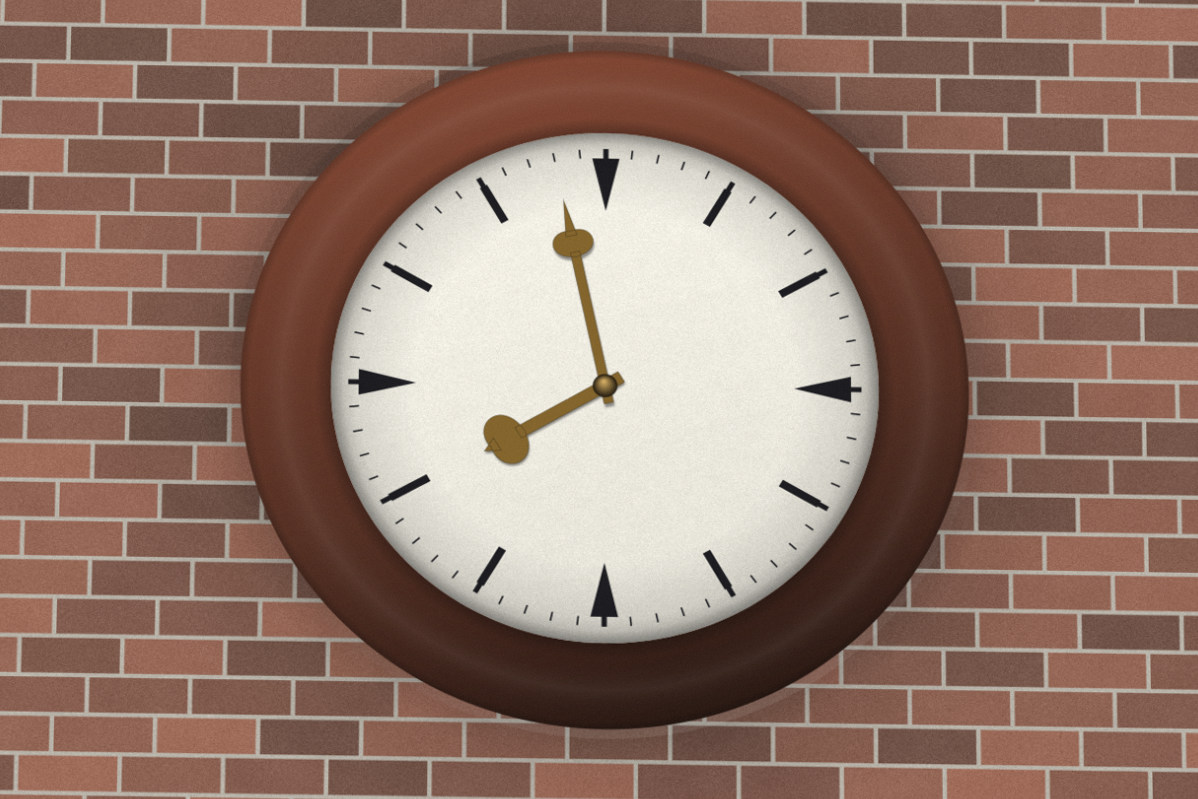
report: 7h58
